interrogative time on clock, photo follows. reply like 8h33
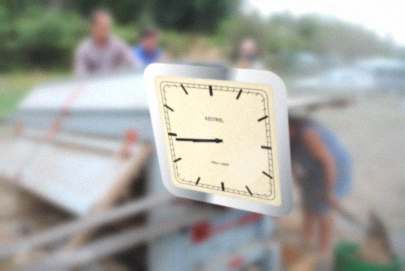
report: 8h44
